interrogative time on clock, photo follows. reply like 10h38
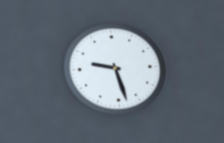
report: 9h28
